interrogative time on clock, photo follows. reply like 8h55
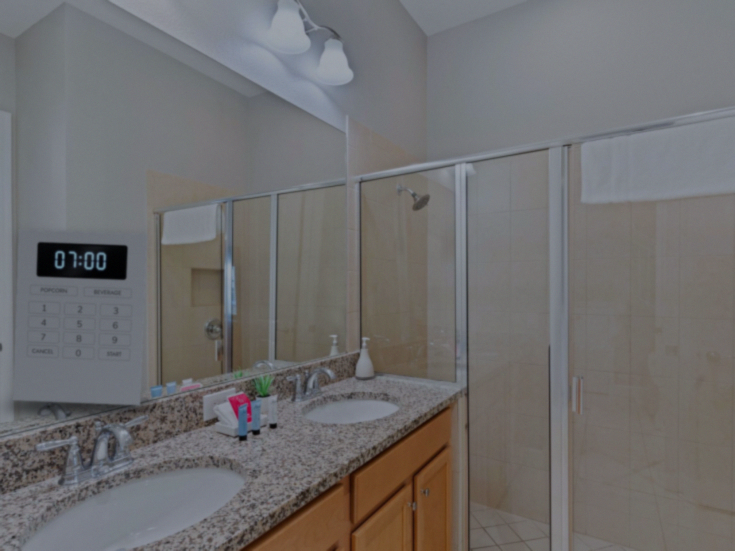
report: 7h00
